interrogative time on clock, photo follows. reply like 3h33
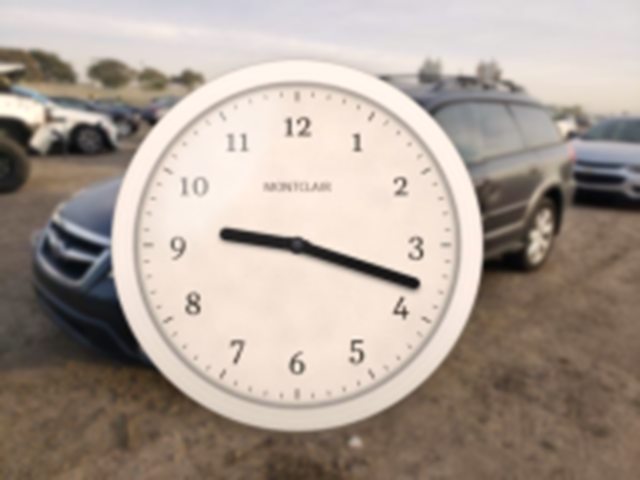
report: 9h18
